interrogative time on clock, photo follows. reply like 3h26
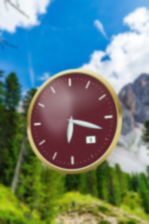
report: 6h18
